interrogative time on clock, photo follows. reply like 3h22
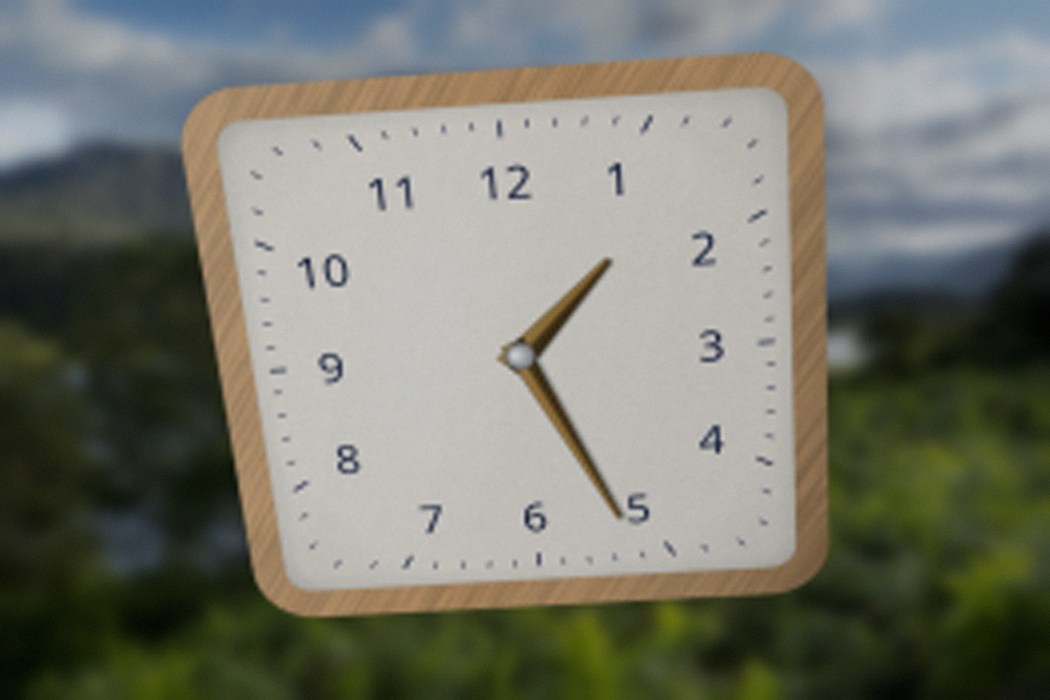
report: 1h26
